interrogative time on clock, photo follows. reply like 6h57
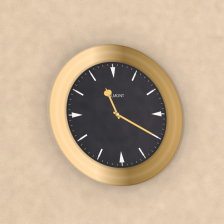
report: 11h20
